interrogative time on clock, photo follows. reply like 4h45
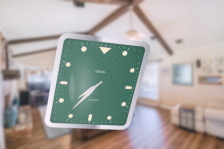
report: 7h36
